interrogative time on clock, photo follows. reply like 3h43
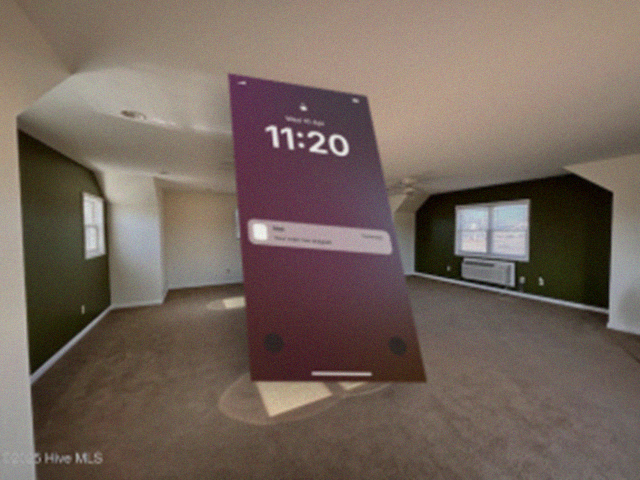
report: 11h20
